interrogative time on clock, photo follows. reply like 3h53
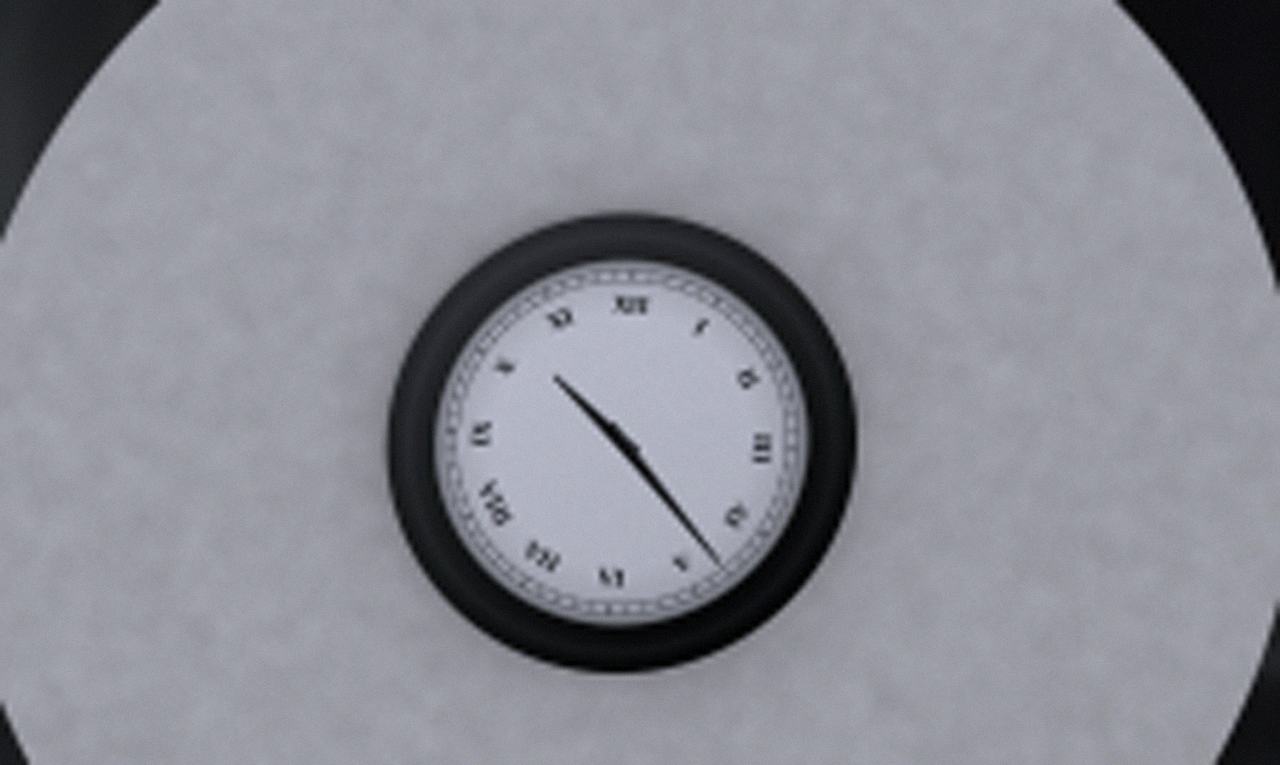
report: 10h23
